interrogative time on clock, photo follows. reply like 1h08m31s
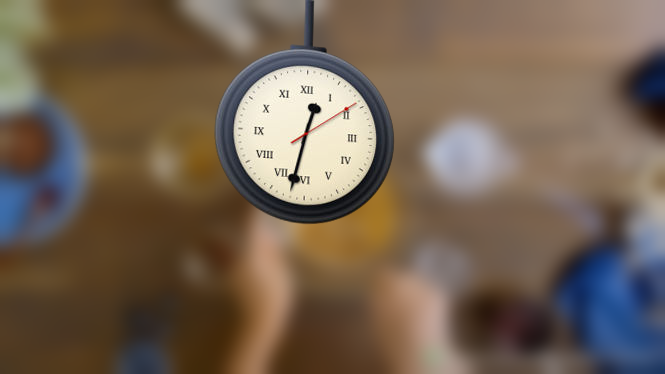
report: 12h32m09s
